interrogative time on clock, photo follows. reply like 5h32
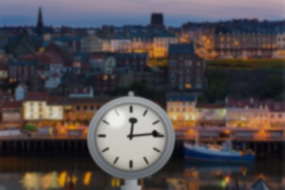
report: 12h14
